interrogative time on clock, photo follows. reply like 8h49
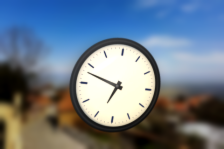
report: 6h48
